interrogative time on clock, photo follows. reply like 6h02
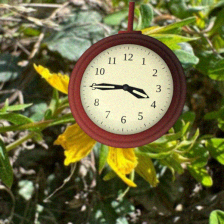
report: 3h45
